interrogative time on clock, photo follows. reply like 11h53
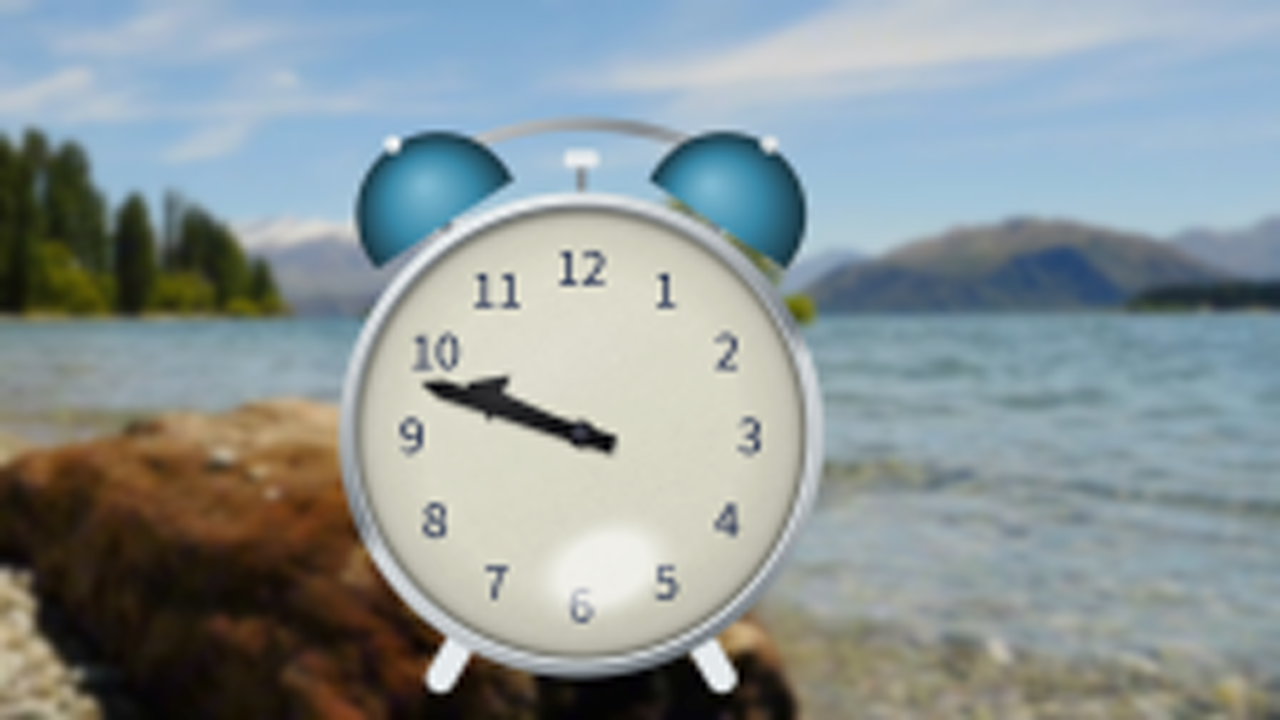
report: 9h48
